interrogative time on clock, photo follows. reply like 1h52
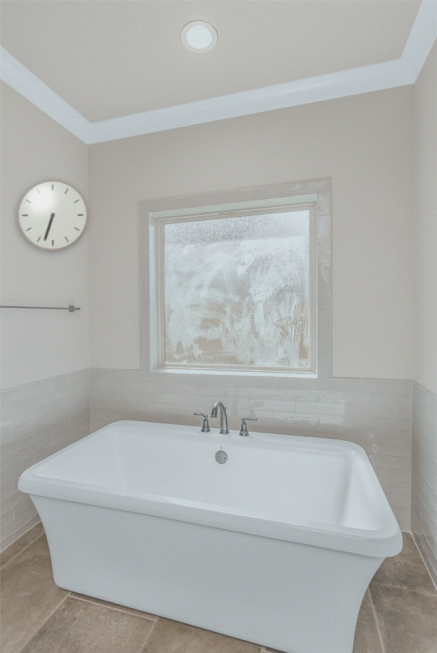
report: 6h33
